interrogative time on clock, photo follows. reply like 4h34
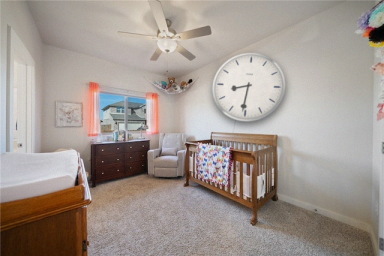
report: 8h31
